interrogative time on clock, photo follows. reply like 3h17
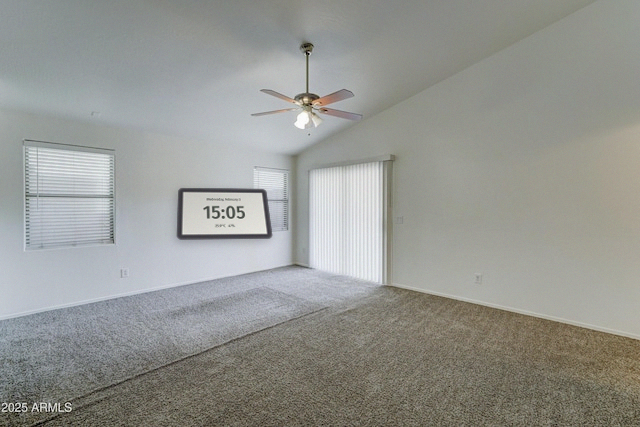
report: 15h05
